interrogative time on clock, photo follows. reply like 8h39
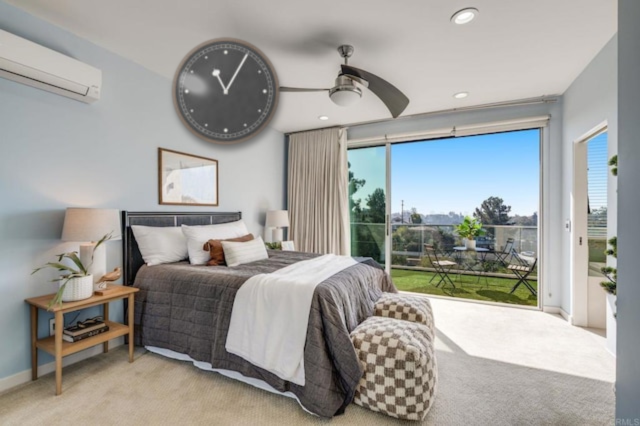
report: 11h05
